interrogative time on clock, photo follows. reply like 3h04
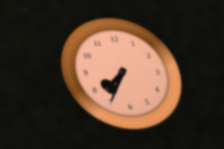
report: 7h35
